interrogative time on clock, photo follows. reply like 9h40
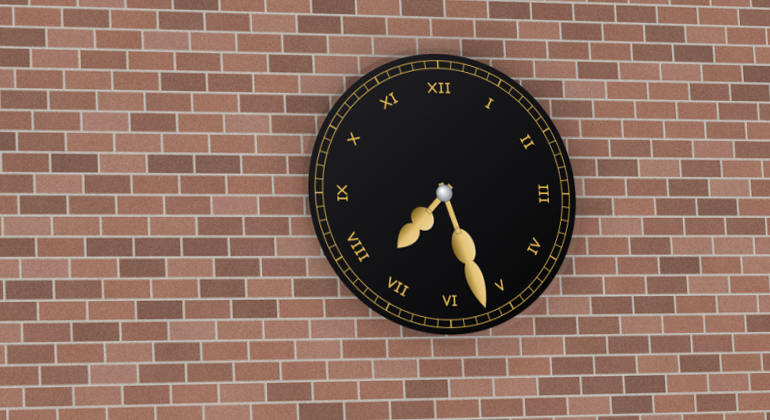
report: 7h27
